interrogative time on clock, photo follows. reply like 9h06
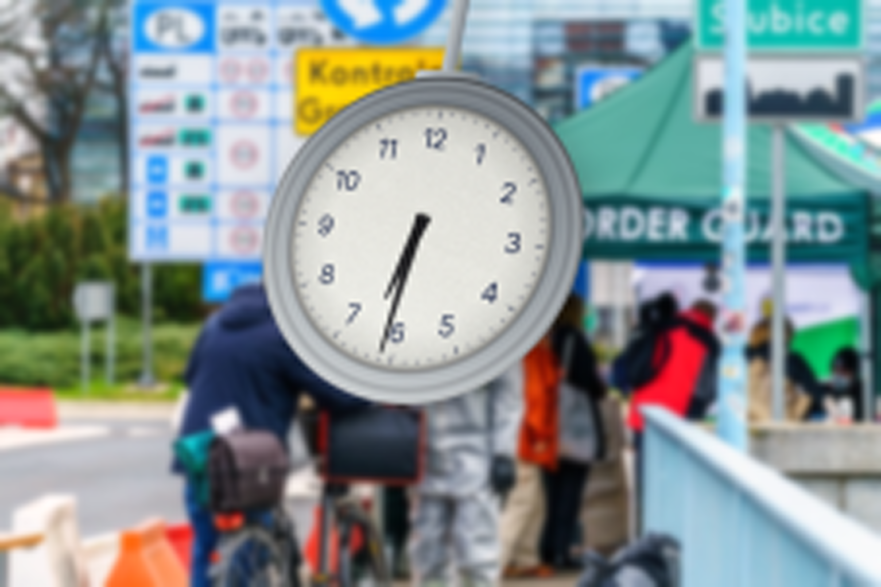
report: 6h31
